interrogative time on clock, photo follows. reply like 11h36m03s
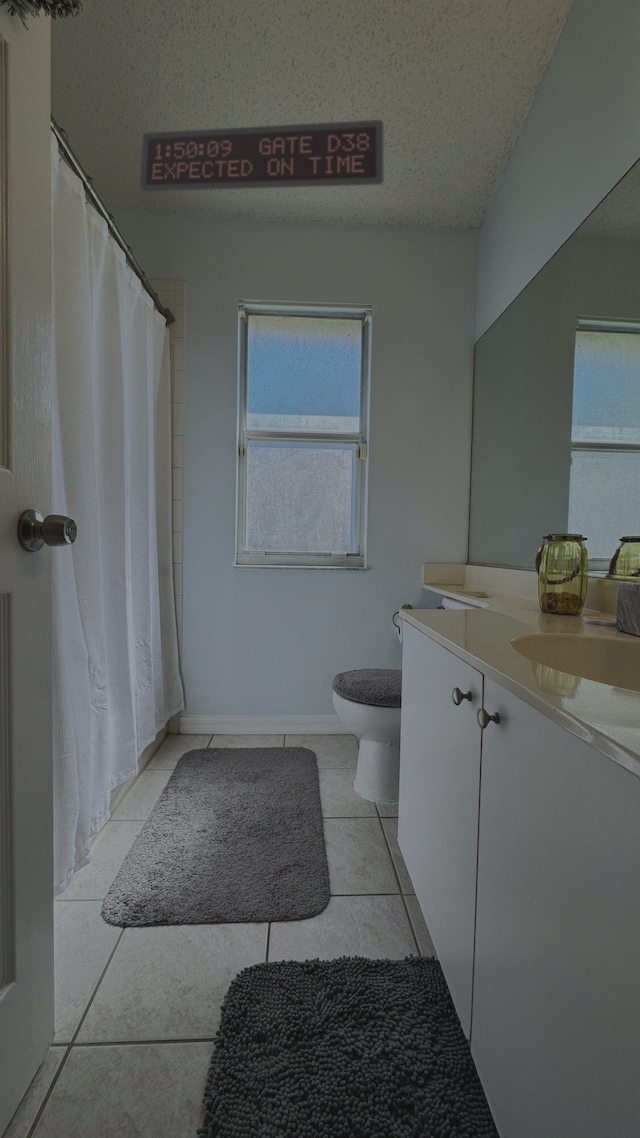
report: 1h50m09s
